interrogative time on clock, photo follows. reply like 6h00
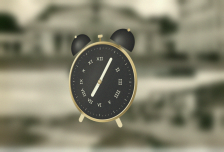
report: 7h05
